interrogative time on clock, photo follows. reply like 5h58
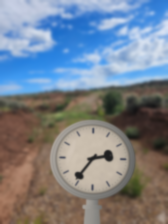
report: 2h36
